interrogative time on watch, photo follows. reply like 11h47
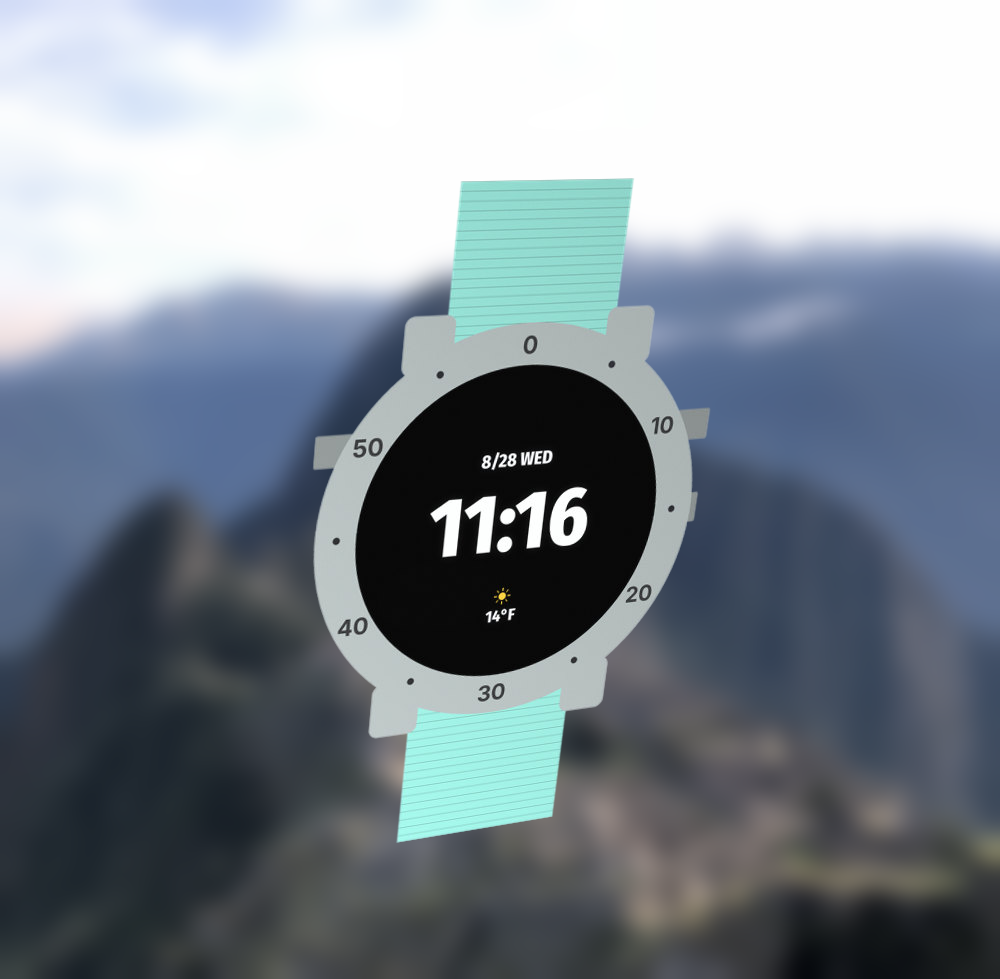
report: 11h16
